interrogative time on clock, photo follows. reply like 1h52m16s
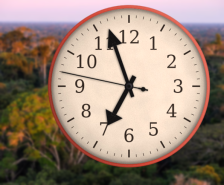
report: 6h56m47s
